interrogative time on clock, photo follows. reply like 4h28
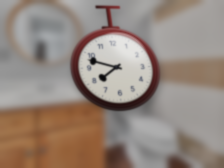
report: 7h48
